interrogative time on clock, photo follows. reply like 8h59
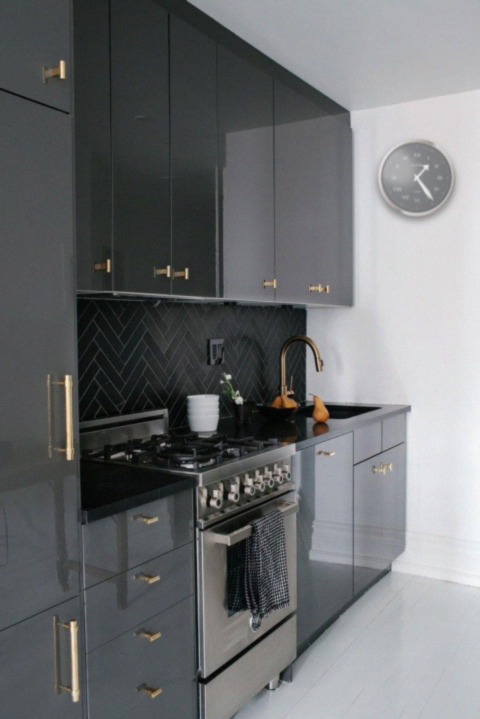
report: 1h24
